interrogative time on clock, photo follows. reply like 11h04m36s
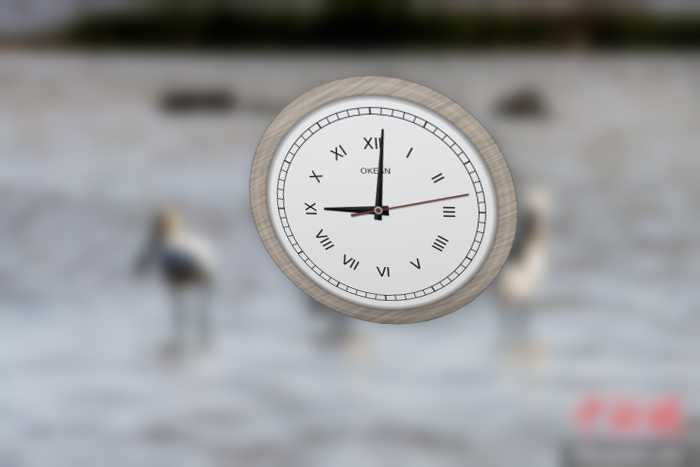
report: 9h01m13s
